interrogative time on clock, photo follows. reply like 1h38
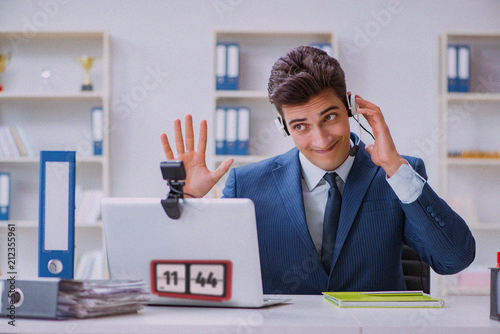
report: 11h44
